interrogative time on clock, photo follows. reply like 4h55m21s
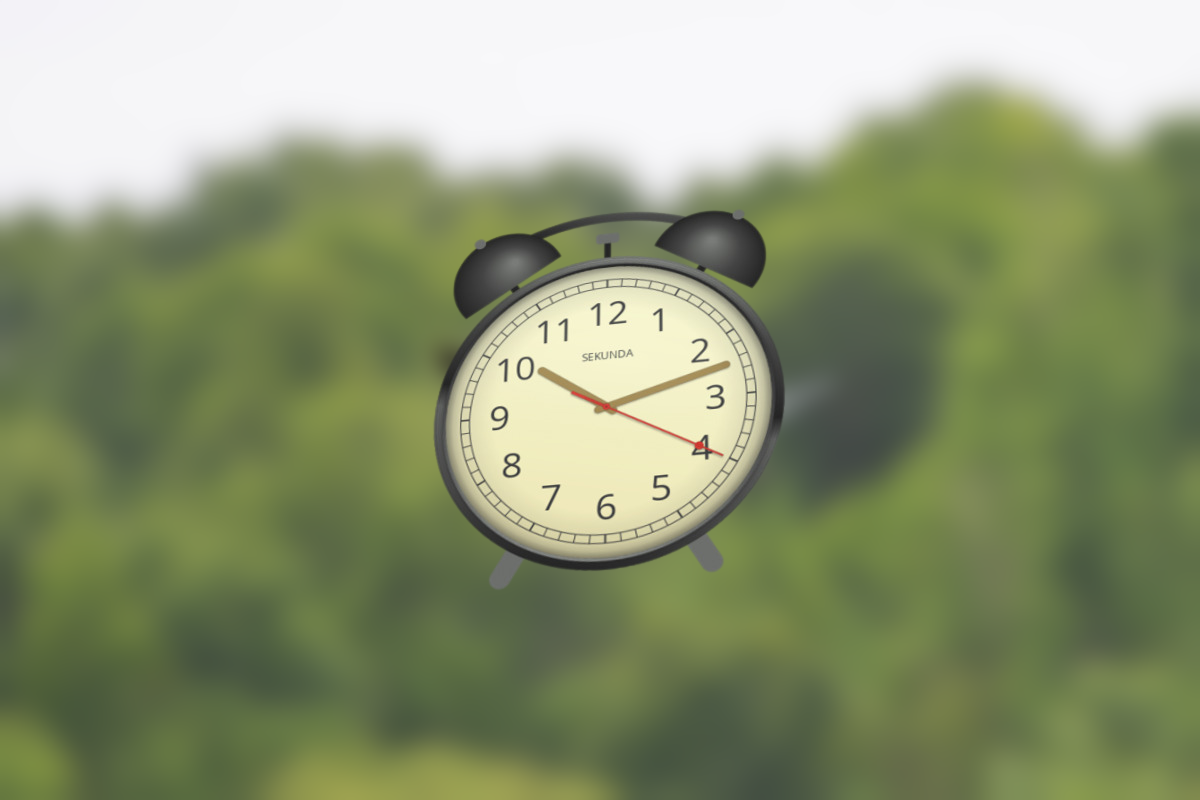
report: 10h12m20s
